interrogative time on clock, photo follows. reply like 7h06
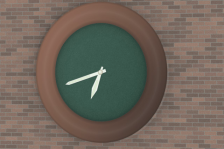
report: 6h42
